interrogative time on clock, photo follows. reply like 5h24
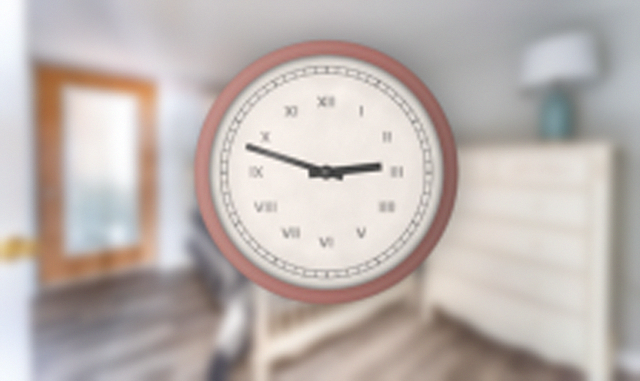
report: 2h48
